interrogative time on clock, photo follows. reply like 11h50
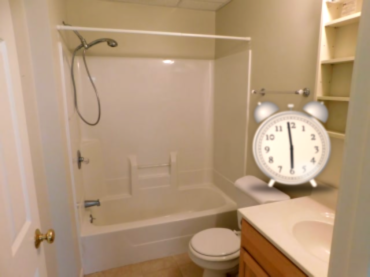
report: 5h59
